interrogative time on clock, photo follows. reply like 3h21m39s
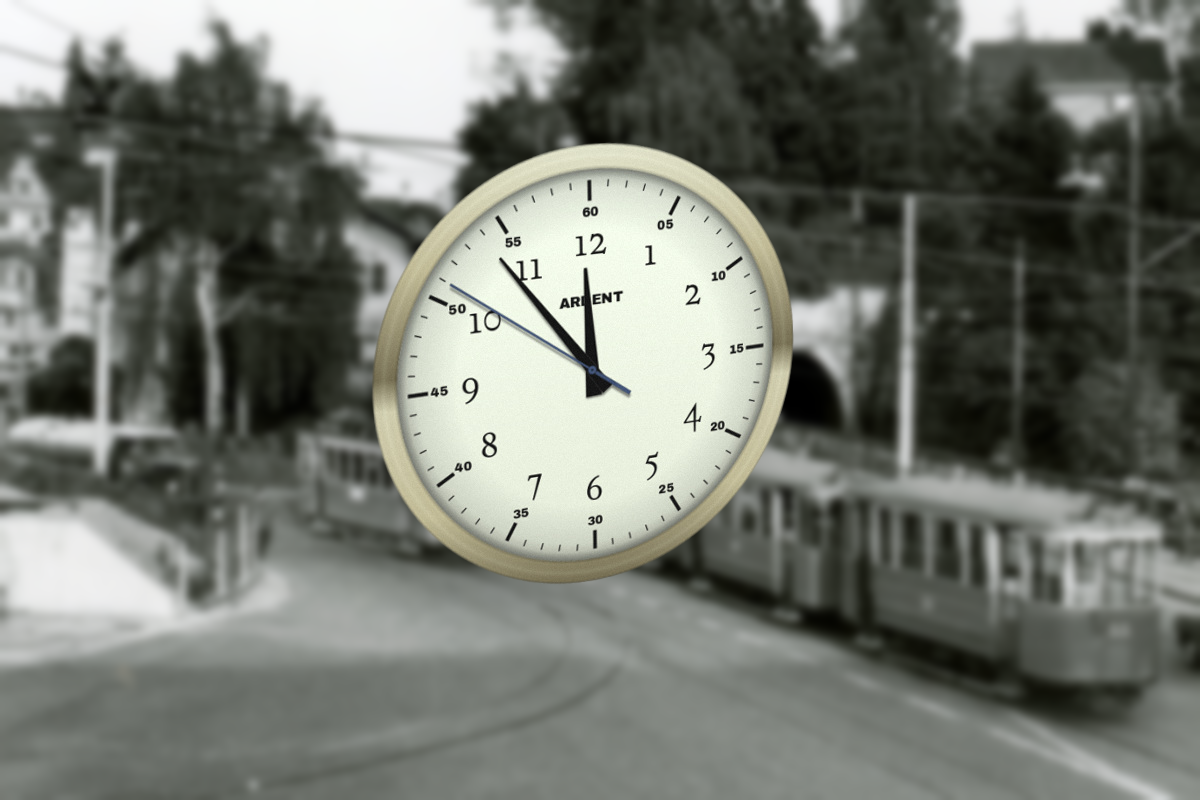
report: 11h53m51s
